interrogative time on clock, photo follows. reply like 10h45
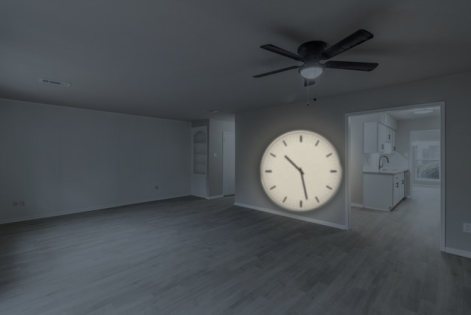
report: 10h28
